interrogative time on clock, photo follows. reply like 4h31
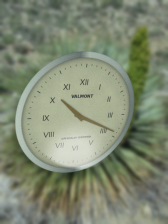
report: 10h19
